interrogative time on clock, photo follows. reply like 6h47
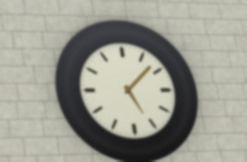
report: 5h08
